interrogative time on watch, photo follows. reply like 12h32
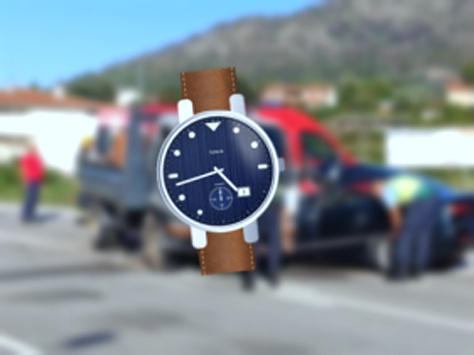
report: 4h43
